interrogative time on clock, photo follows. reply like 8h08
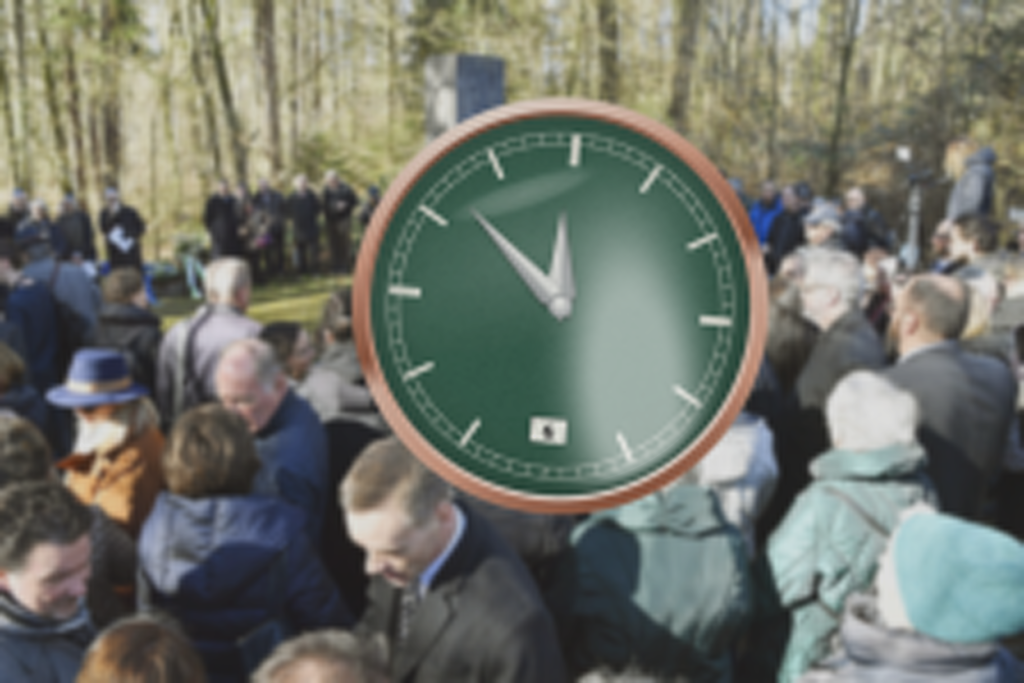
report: 11h52
